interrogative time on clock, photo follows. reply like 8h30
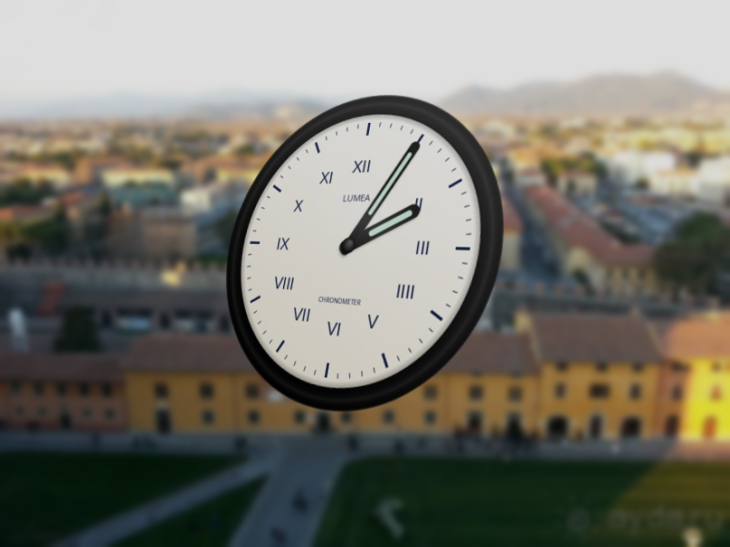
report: 2h05
